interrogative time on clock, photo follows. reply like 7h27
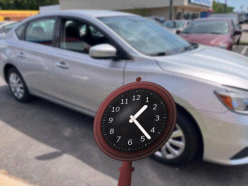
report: 1h23
